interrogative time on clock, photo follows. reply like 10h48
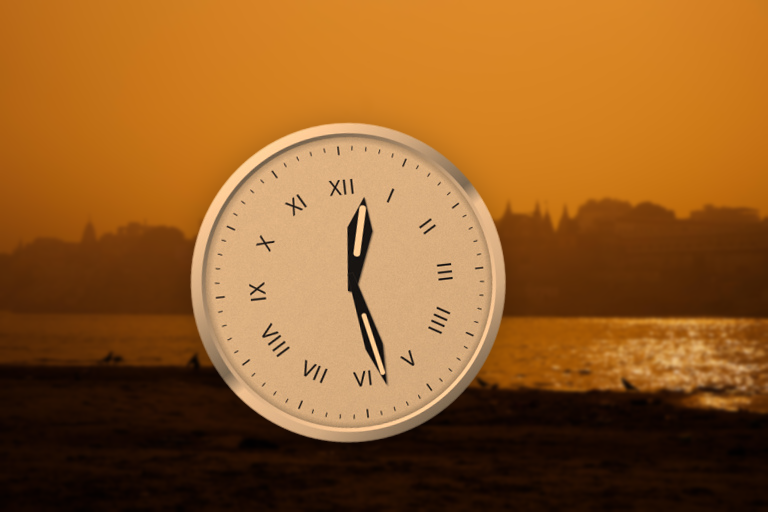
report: 12h28
